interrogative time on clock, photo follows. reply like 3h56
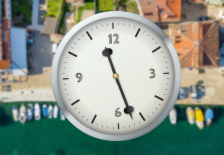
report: 11h27
